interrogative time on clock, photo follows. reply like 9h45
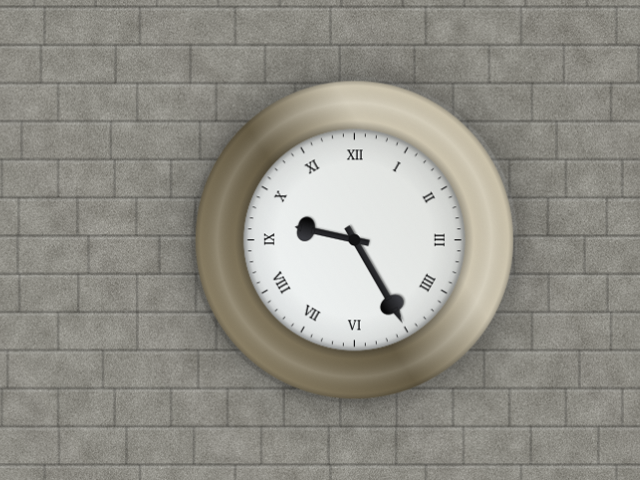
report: 9h25
